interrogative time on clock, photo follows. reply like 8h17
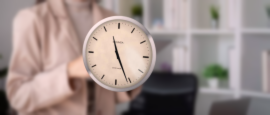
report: 11h26
